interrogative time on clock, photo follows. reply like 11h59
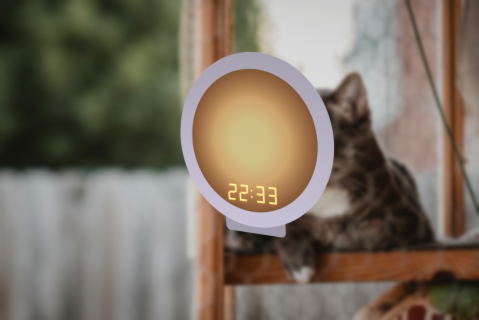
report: 22h33
